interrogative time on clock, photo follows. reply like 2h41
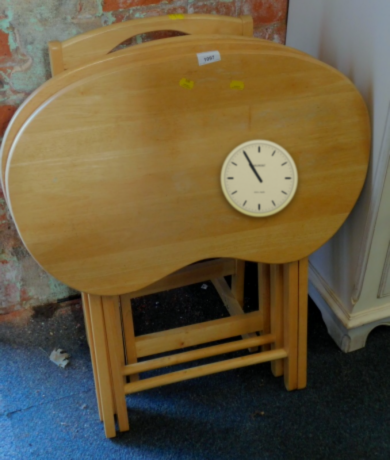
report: 10h55
